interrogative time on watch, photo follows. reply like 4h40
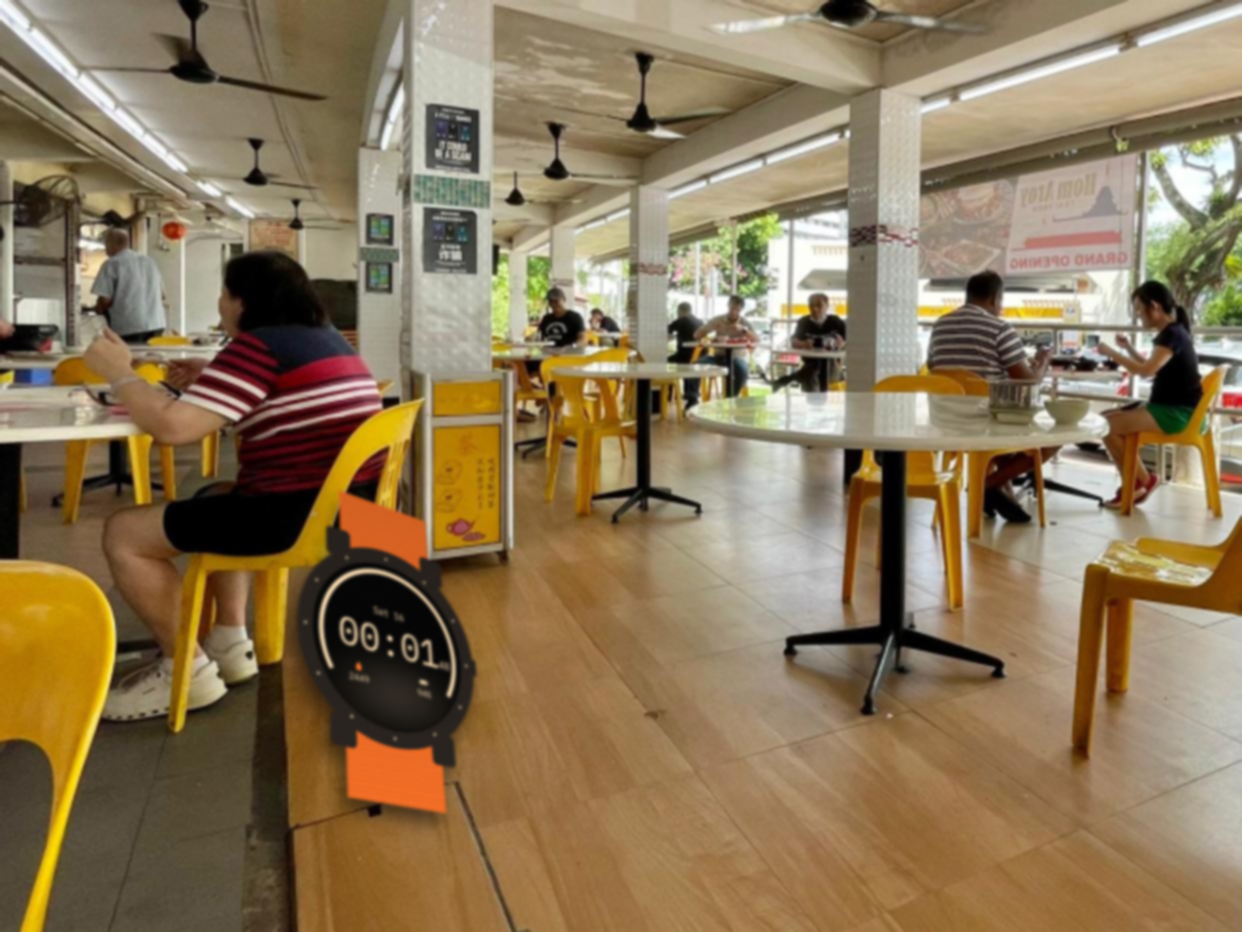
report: 0h01
